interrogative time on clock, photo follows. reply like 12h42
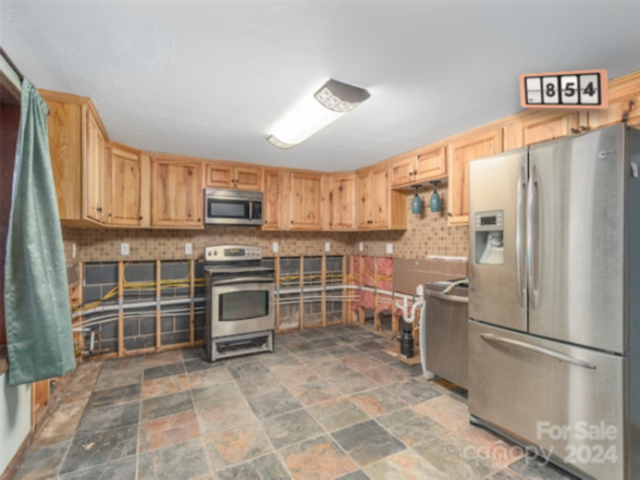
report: 8h54
